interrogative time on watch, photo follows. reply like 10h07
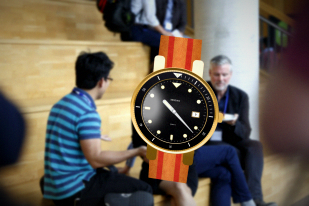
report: 10h22
